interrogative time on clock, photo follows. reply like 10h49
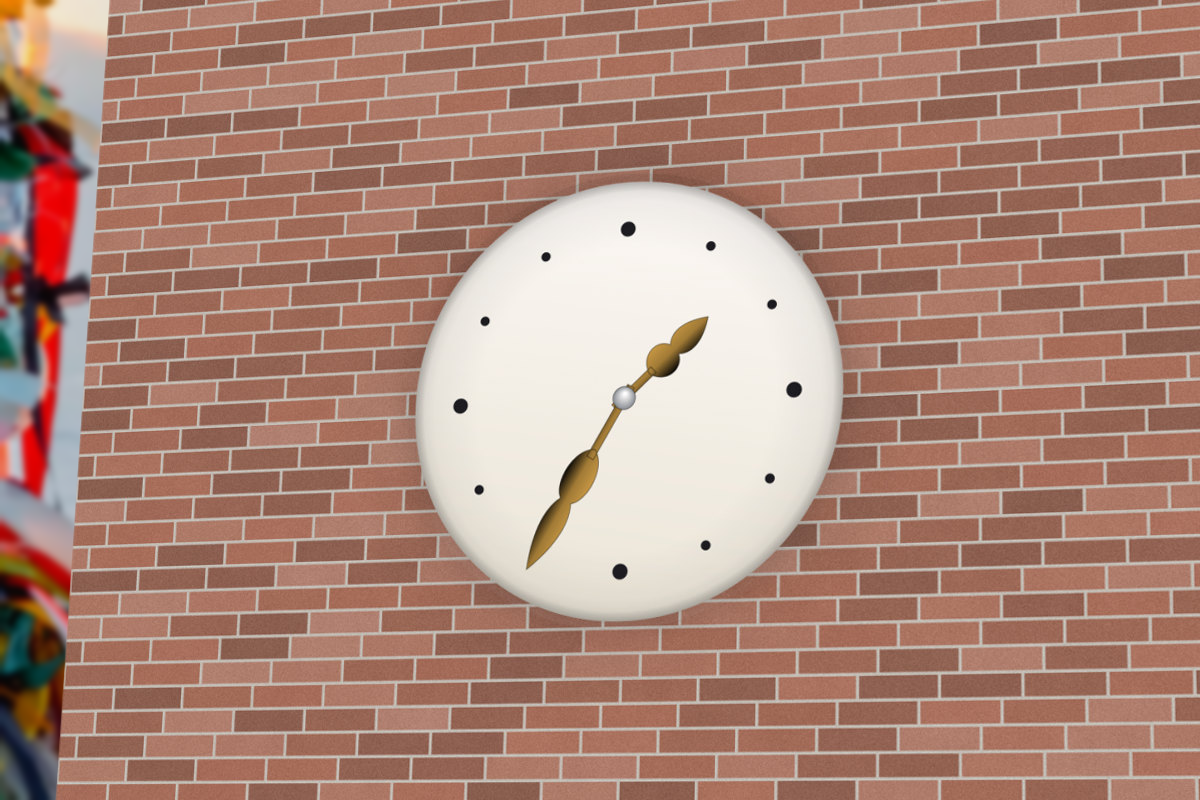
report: 1h35
